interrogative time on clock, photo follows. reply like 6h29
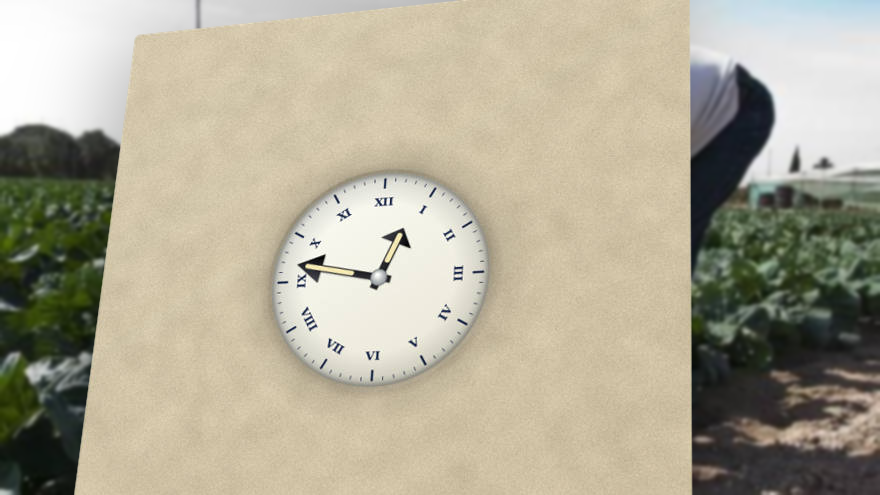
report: 12h47
